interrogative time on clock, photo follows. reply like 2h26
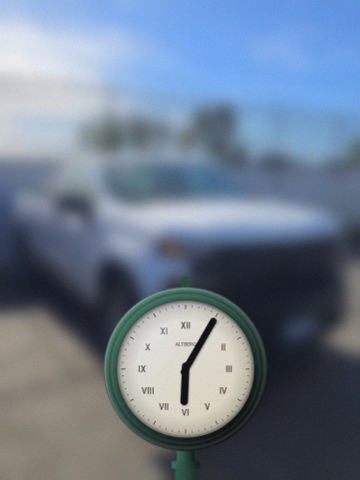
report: 6h05
